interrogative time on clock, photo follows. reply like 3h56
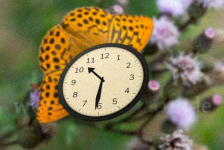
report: 10h31
